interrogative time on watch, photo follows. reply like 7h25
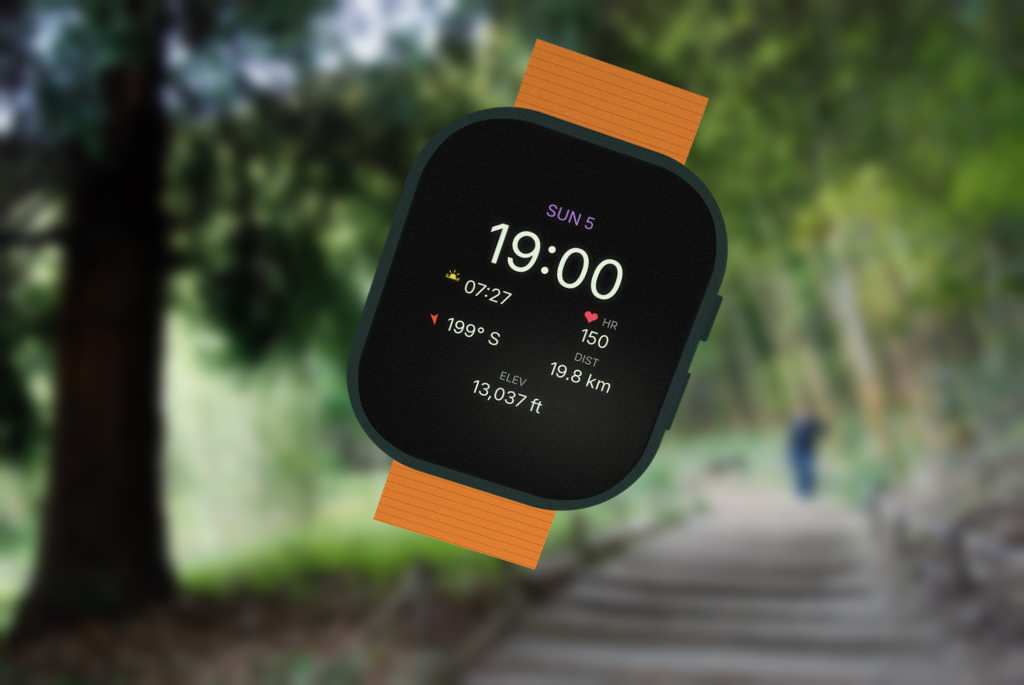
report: 19h00
